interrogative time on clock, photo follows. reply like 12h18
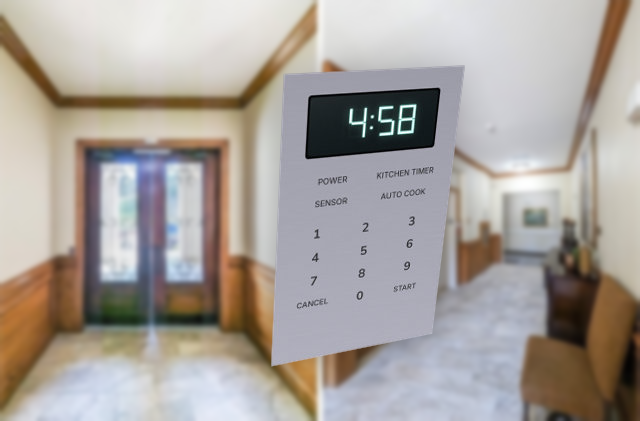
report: 4h58
